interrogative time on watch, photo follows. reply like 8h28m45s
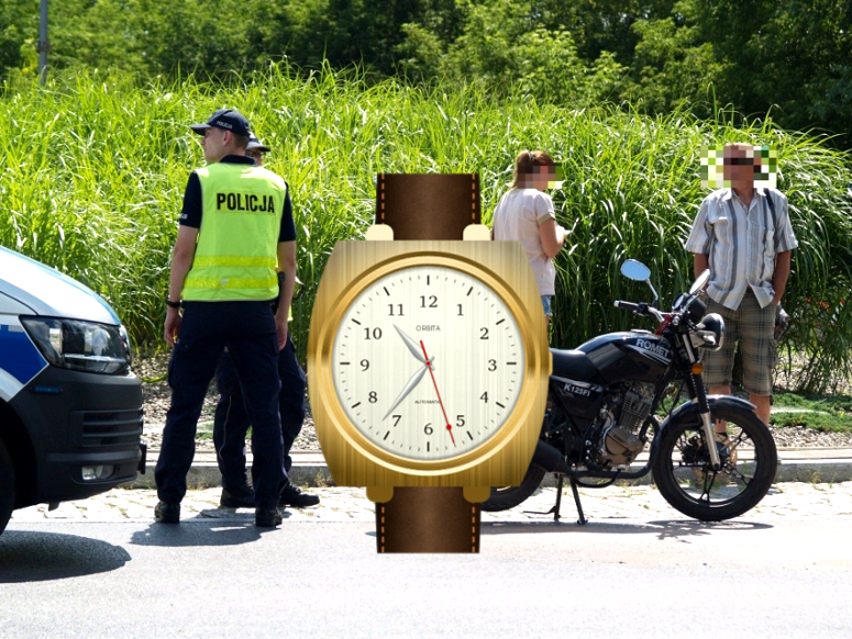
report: 10h36m27s
